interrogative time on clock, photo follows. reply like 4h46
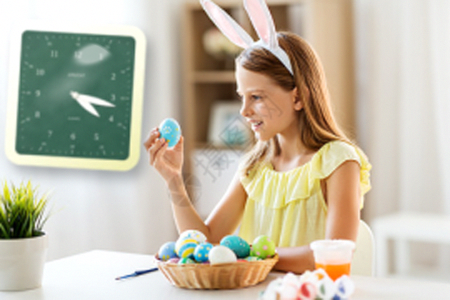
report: 4h17
